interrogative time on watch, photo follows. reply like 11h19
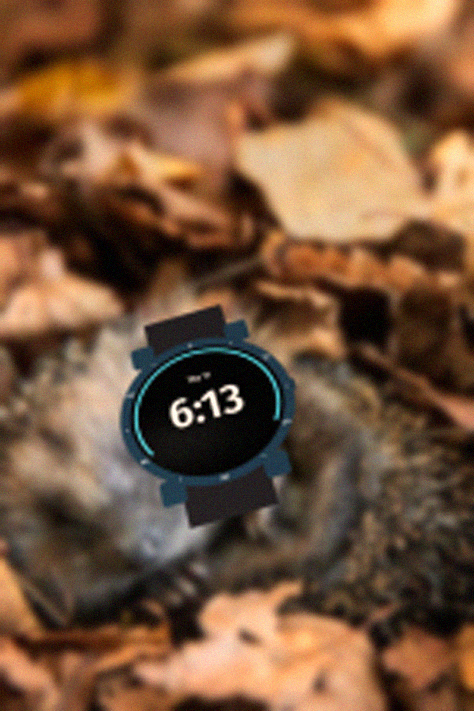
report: 6h13
